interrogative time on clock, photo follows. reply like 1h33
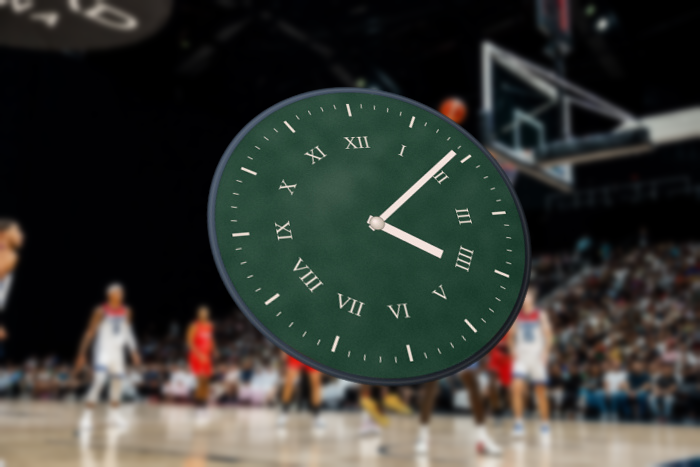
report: 4h09
